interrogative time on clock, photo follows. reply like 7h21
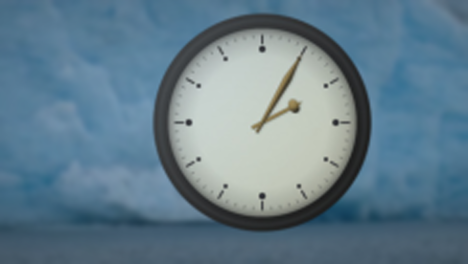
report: 2h05
